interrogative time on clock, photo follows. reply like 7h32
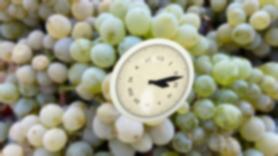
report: 3h12
